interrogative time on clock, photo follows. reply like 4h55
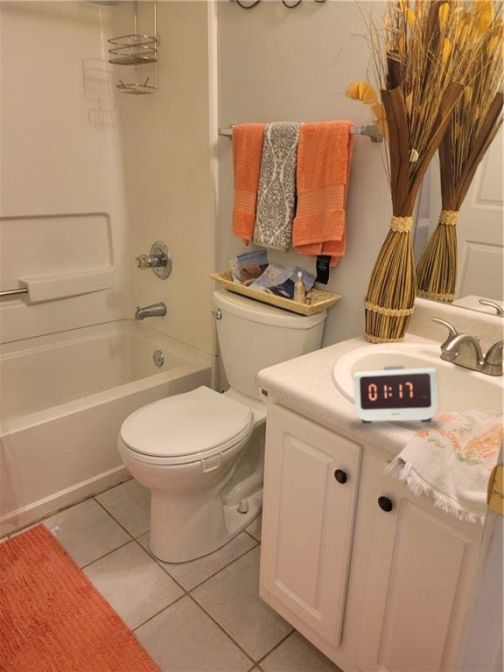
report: 1h17
